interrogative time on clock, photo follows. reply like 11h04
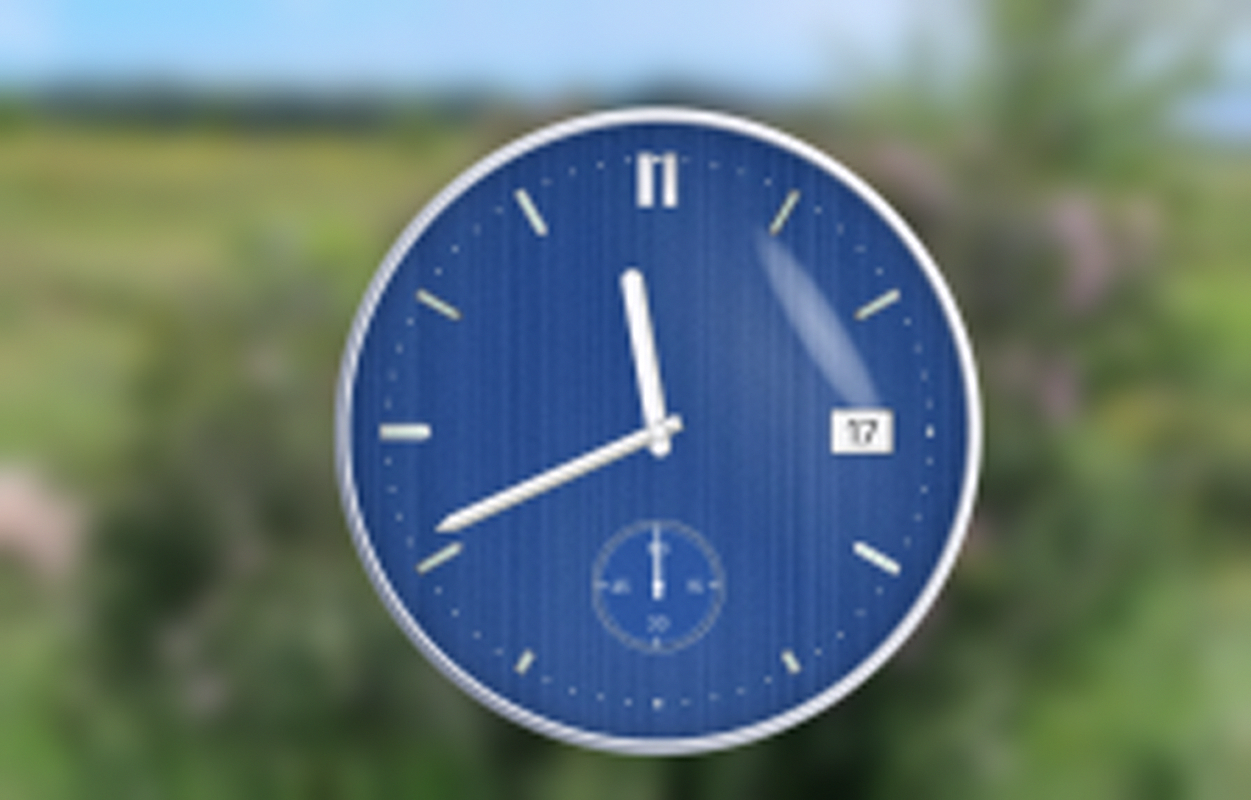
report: 11h41
